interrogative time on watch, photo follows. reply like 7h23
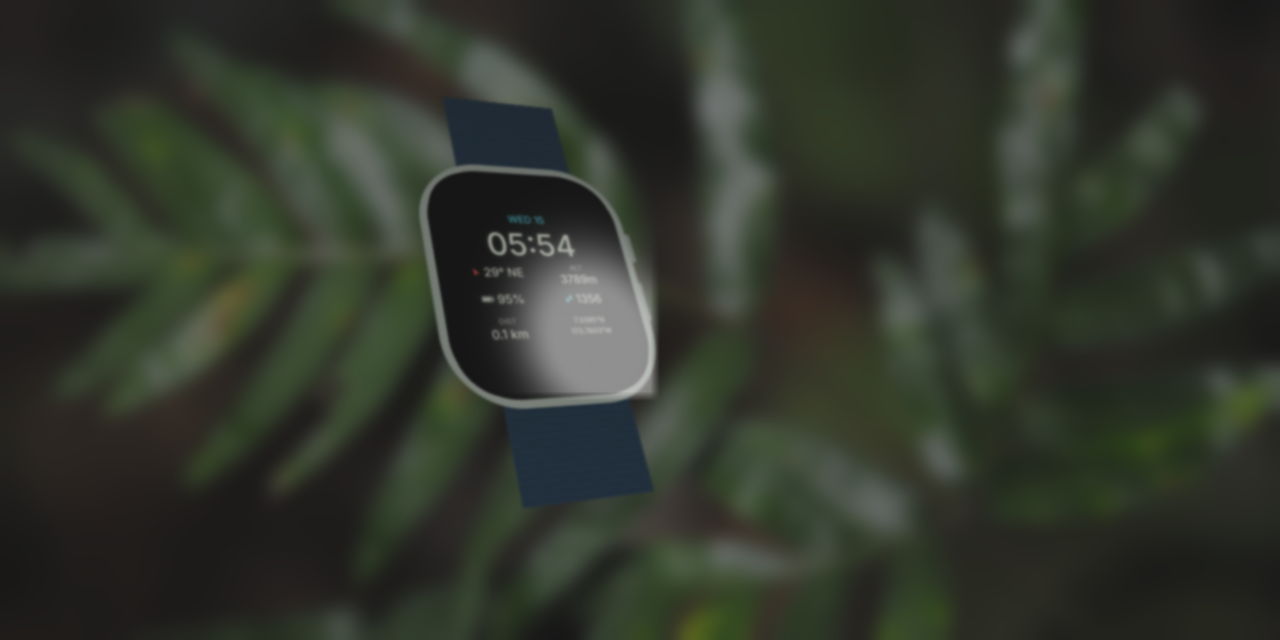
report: 5h54
